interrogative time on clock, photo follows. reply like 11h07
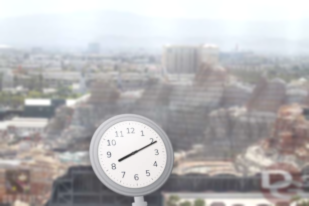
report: 8h11
